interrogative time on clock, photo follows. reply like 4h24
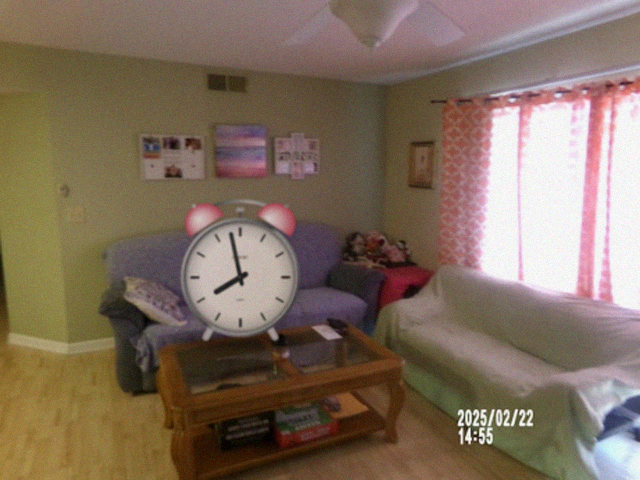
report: 7h58
